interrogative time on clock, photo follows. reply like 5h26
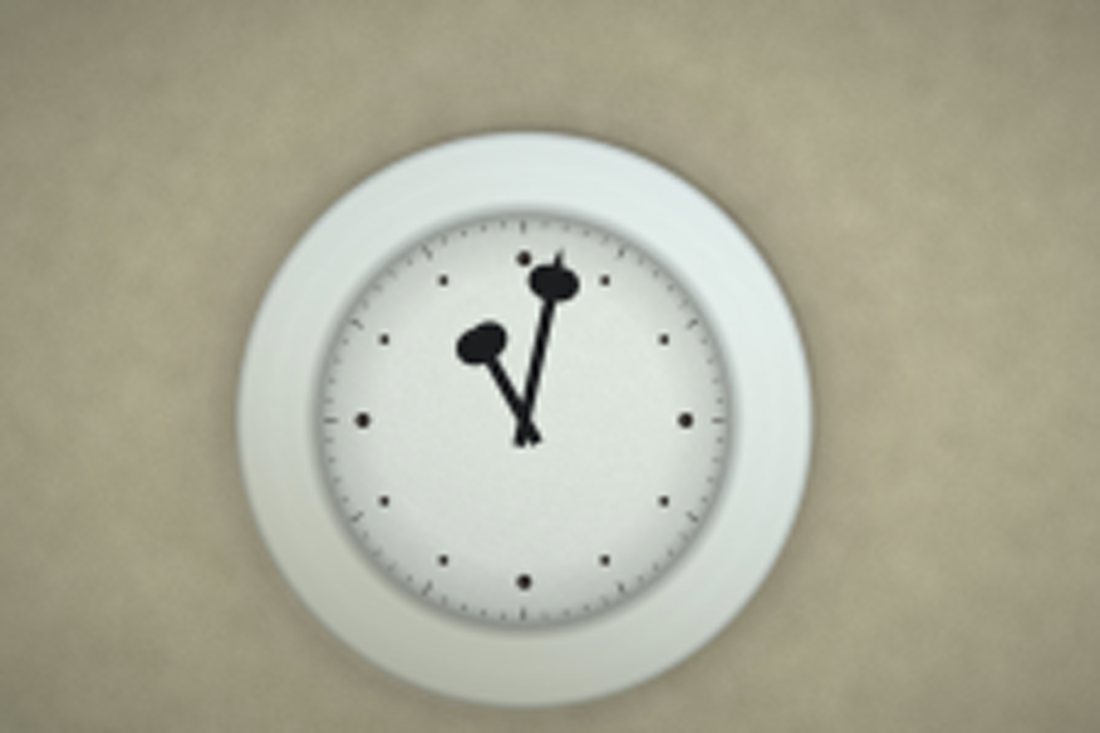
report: 11h02
